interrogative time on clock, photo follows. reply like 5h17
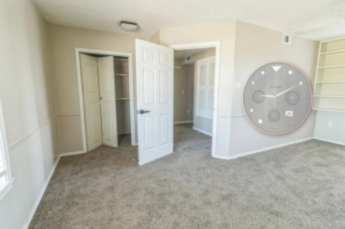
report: 9h10
